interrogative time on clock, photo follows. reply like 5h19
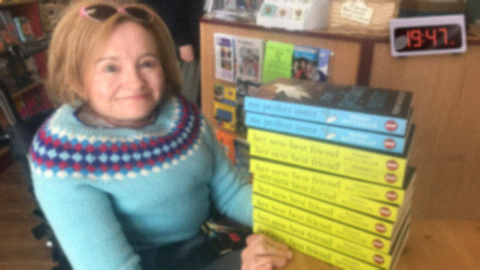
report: 19h47
